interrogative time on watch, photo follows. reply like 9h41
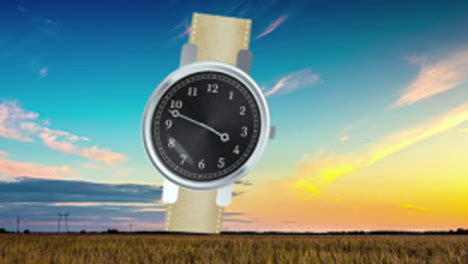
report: 3h48
